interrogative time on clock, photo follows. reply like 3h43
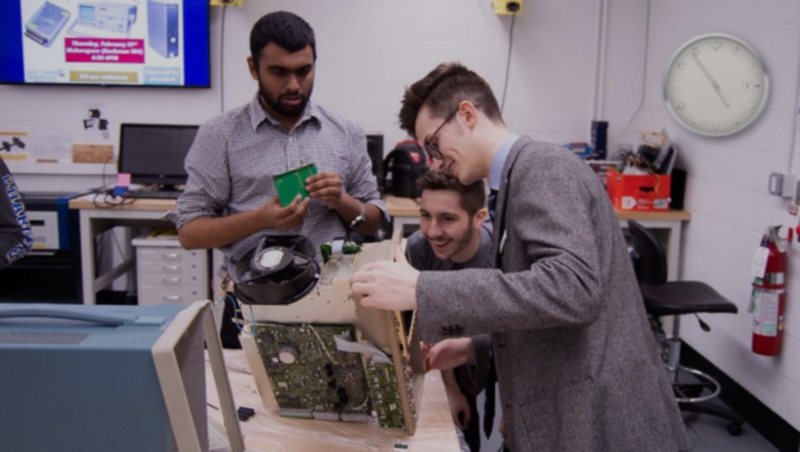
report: 4h54
